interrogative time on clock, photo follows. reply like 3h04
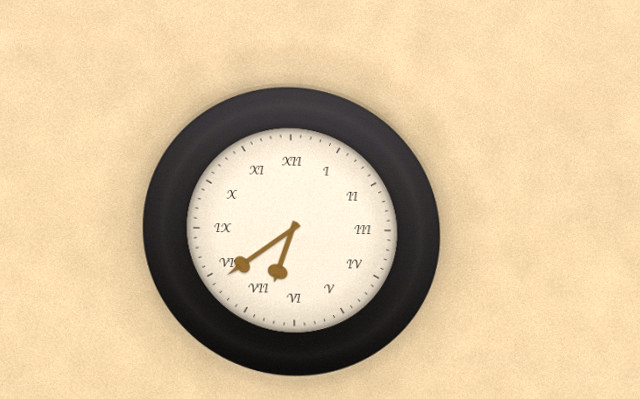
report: 6h39
